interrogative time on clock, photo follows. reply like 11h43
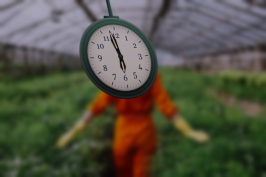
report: 5h58
